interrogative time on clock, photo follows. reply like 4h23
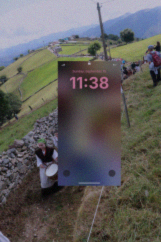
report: 11h38
